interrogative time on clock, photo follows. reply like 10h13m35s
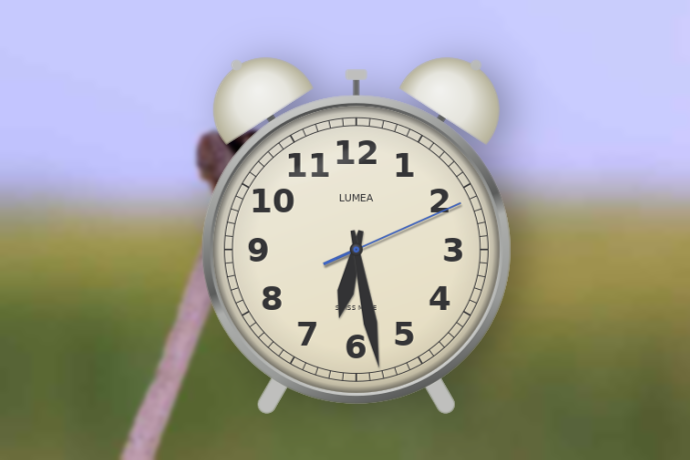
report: 6h28m11s
